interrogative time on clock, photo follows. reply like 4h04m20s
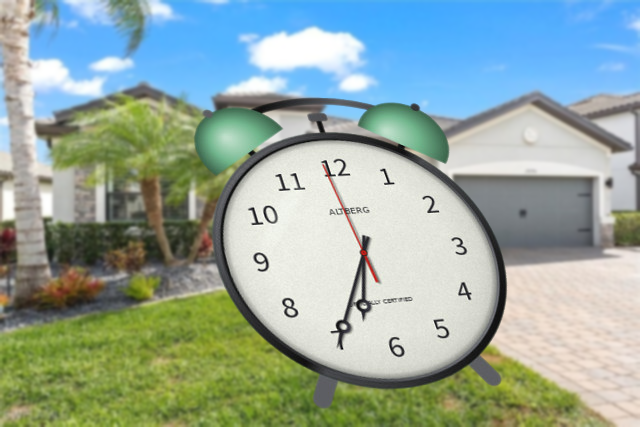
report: 6h34m59s
